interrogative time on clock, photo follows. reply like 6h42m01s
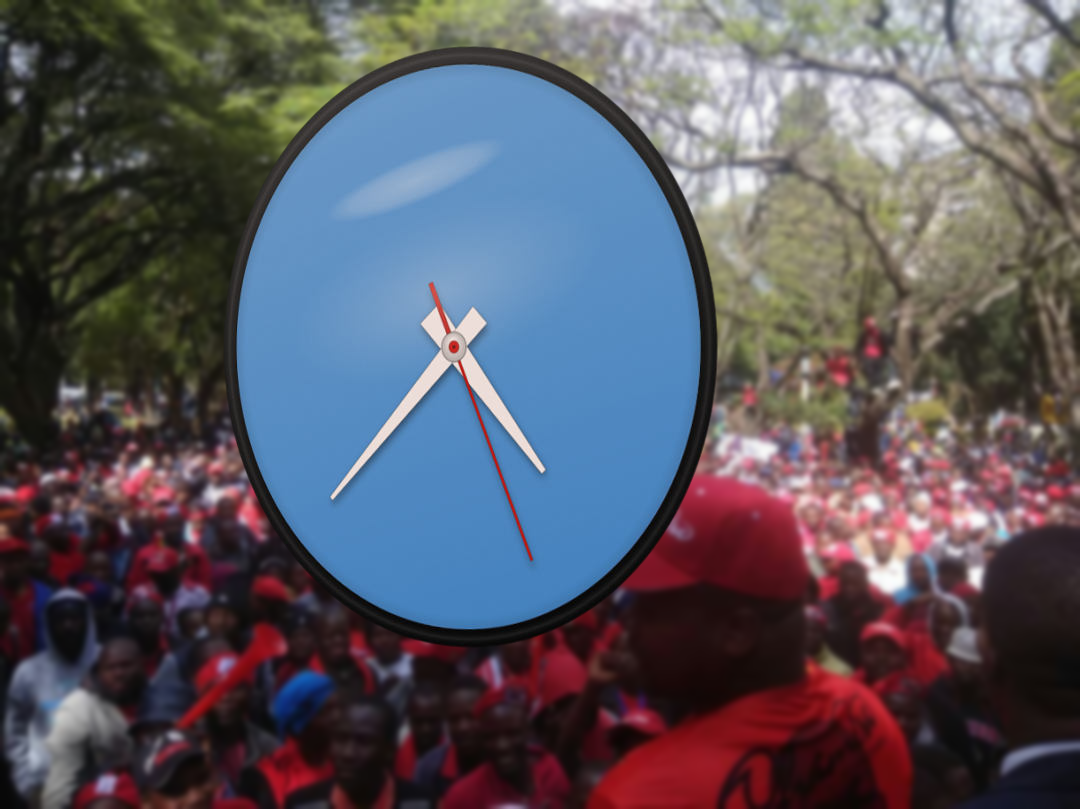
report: 4h37m26s
